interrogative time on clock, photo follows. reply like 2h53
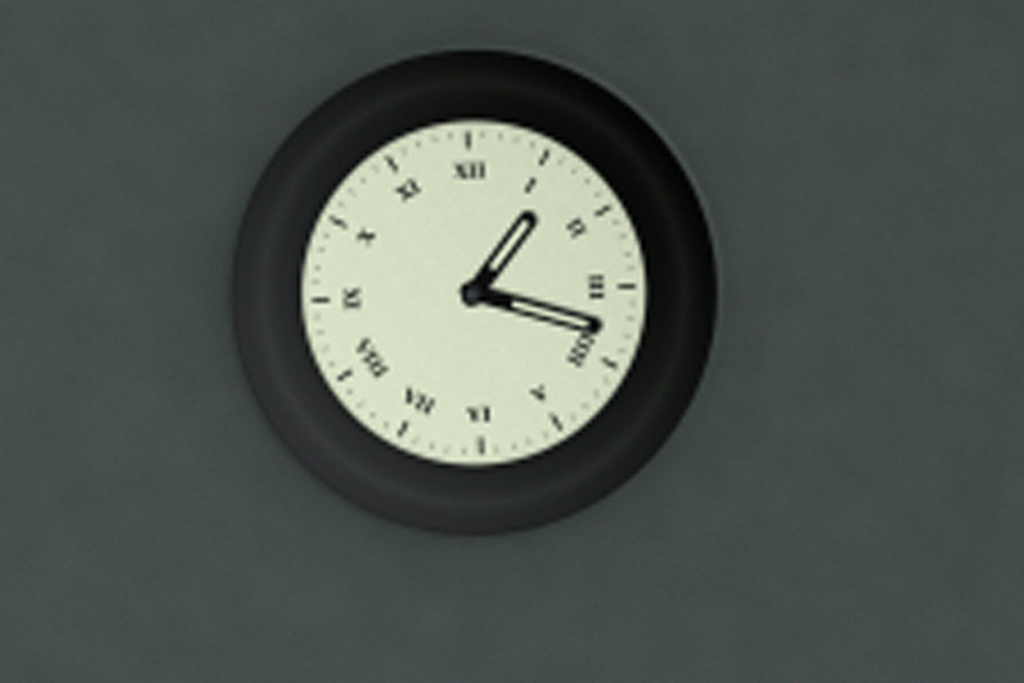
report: 1h18
